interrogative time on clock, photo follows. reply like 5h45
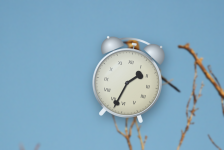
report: 1h33
